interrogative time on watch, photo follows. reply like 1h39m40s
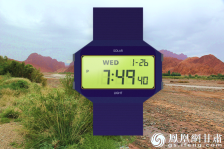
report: 7h49m40s
